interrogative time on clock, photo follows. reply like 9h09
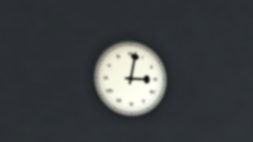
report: 3h02
